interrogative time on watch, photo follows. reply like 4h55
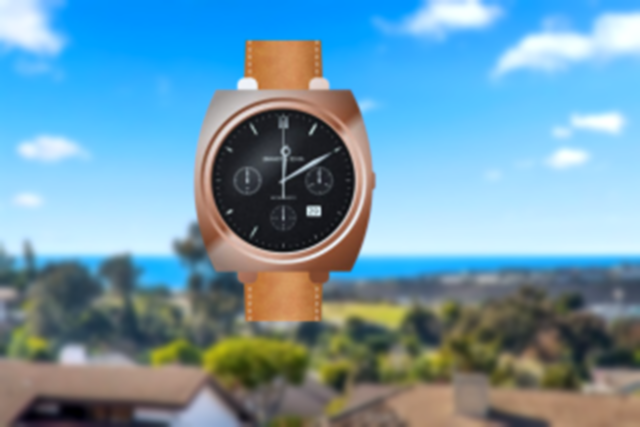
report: 12h10
